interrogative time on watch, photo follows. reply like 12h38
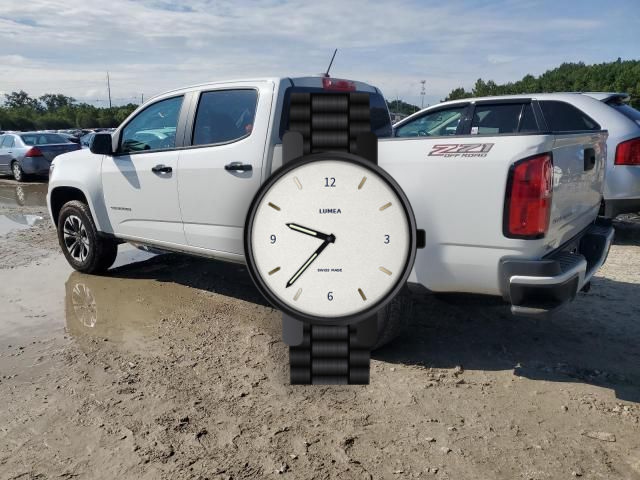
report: 9h37
